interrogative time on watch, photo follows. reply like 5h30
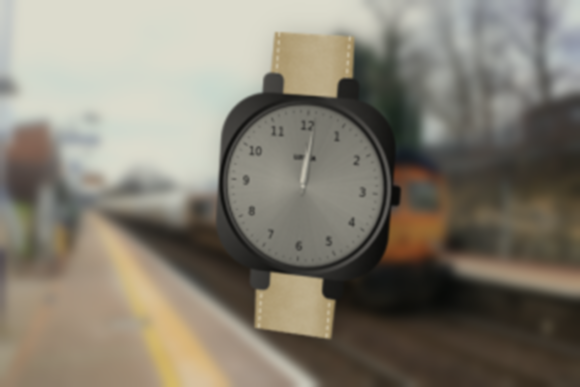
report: 12h01
